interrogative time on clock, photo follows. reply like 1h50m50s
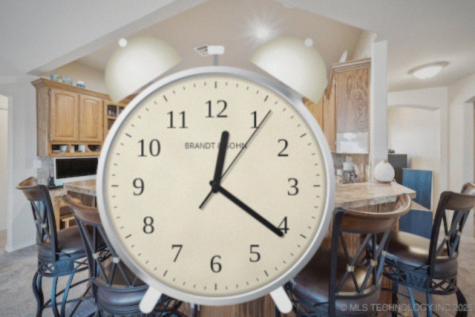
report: 12h21m06s
